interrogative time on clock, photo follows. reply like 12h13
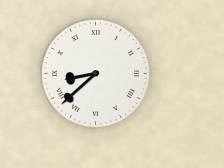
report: 8h38
